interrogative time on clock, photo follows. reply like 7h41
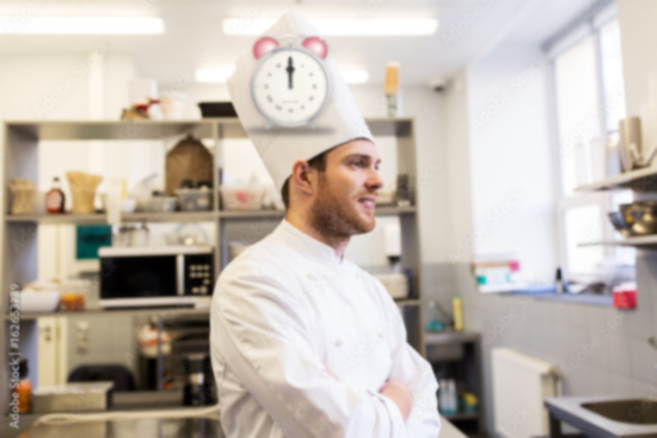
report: 12h00
